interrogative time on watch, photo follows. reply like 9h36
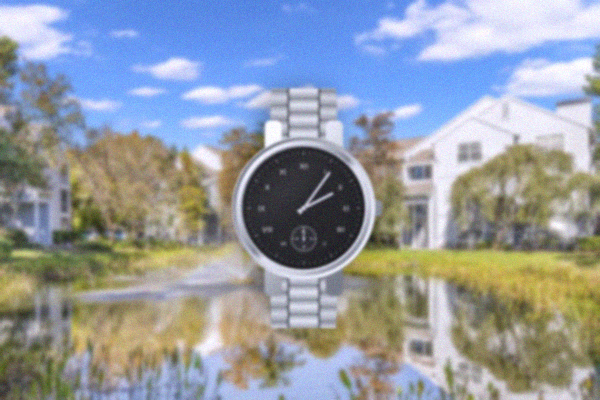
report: 2h06
